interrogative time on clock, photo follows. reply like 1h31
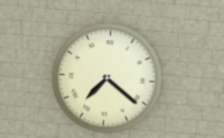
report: 7h21
